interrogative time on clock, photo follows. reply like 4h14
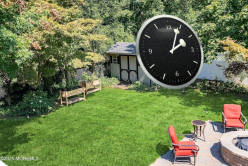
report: 2h04
